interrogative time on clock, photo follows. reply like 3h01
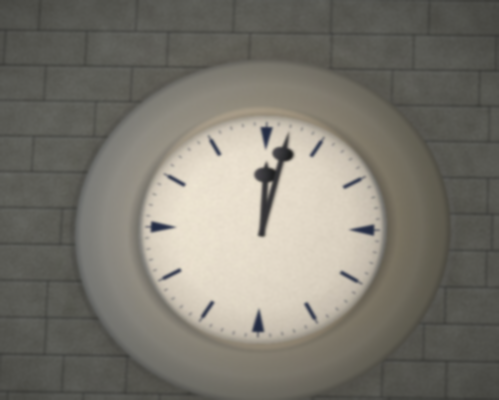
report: 12h02
